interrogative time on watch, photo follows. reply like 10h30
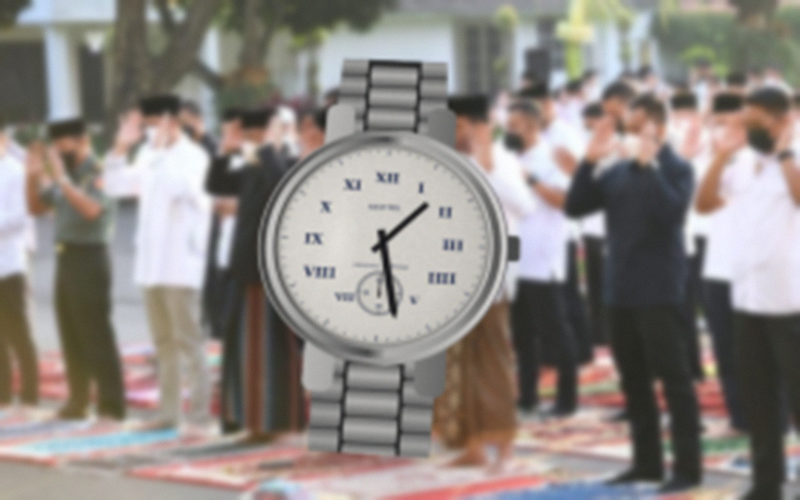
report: 1h28
